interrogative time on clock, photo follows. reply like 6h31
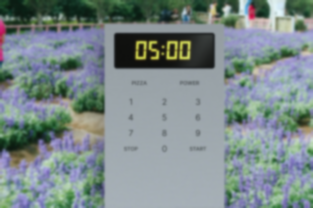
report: 5h00
